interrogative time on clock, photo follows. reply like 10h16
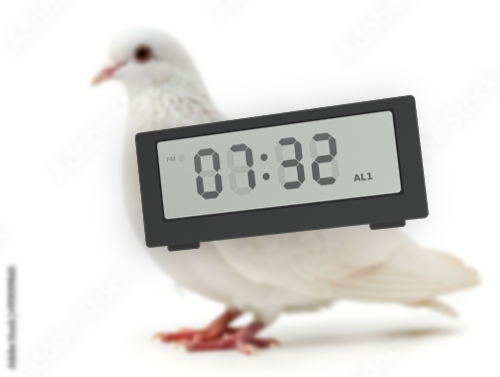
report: 7h32
